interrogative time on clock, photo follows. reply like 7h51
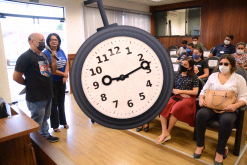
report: 9h13
